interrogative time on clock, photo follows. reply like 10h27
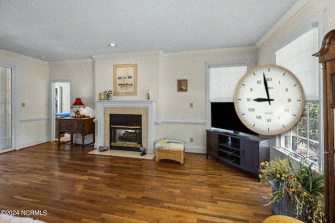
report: 8h58
